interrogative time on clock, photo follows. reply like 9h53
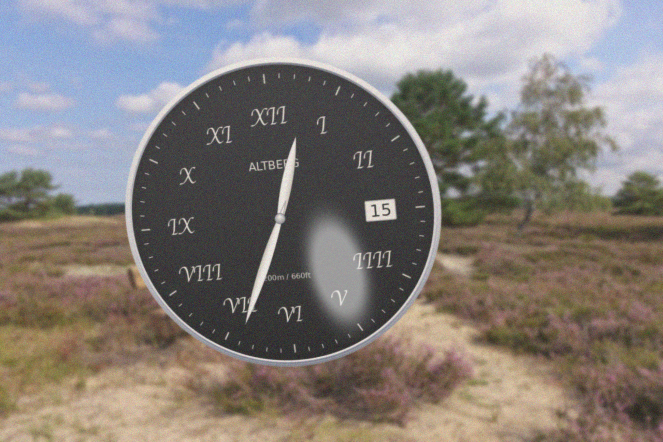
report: 12h34
